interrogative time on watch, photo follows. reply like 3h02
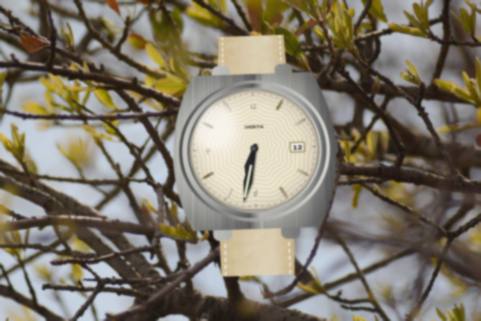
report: 6h32
